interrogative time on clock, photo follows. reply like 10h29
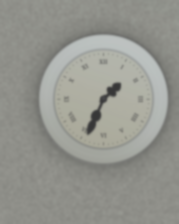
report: 1h34
